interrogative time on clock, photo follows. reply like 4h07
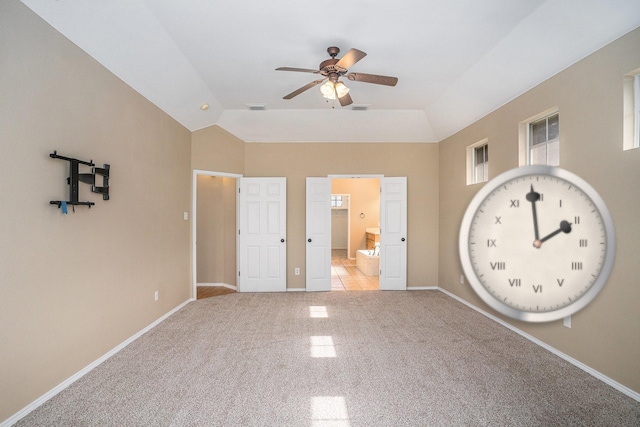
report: 1h59
